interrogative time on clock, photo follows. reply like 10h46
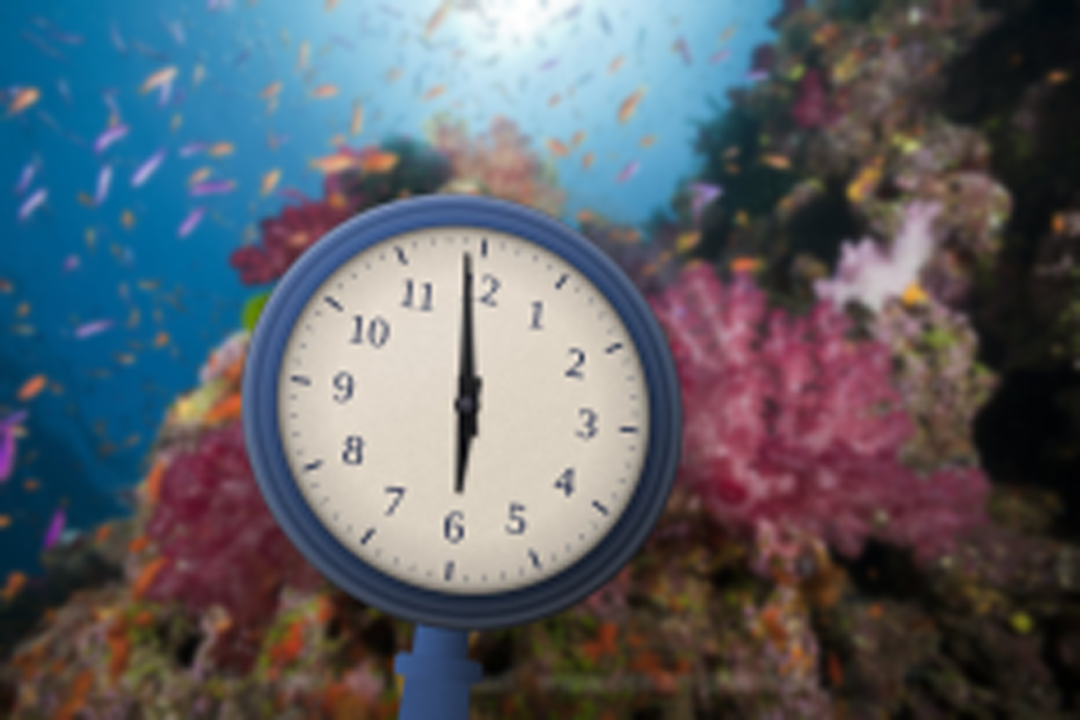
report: 5h59
